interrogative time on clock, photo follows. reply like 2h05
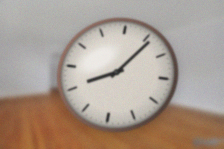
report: 8h06
